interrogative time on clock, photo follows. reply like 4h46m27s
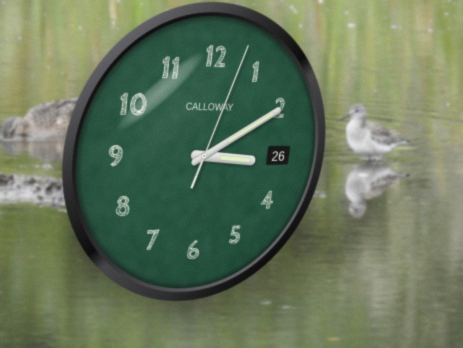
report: 3h10m03s
